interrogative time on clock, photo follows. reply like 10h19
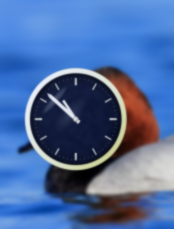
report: 10h52
